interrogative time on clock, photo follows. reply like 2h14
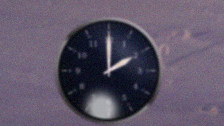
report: 2h00
